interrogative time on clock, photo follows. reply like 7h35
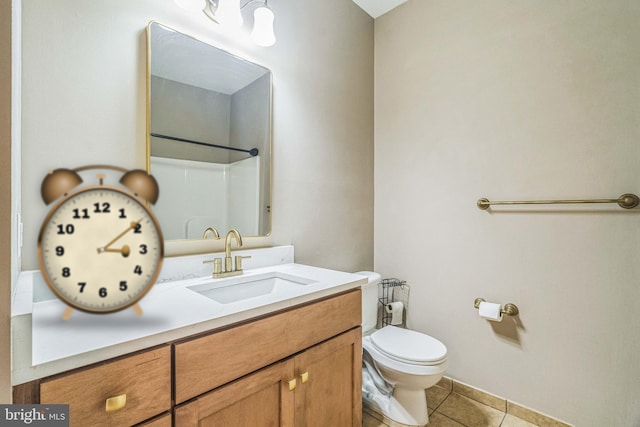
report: 3h09
